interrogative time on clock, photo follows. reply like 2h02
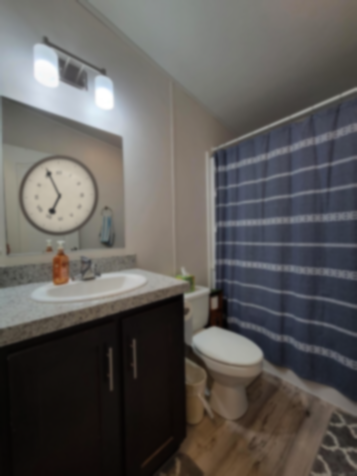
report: 6h56
